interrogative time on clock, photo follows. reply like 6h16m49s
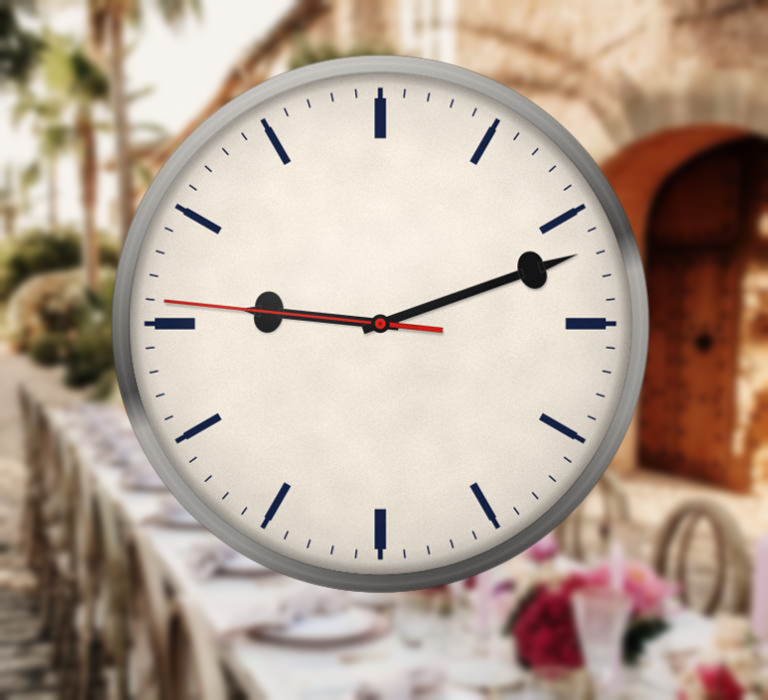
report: 9h11m46s
